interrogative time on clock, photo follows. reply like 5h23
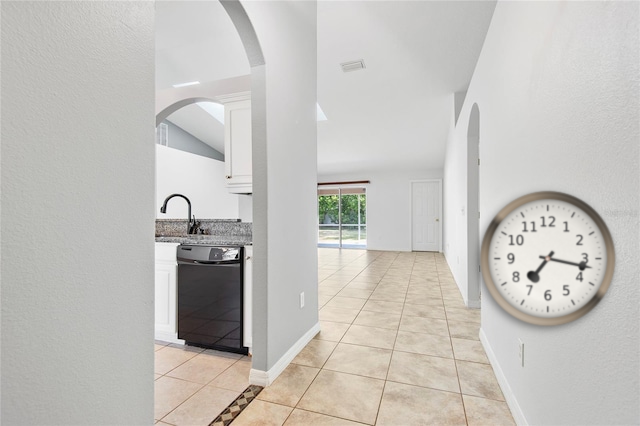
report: 7h17
